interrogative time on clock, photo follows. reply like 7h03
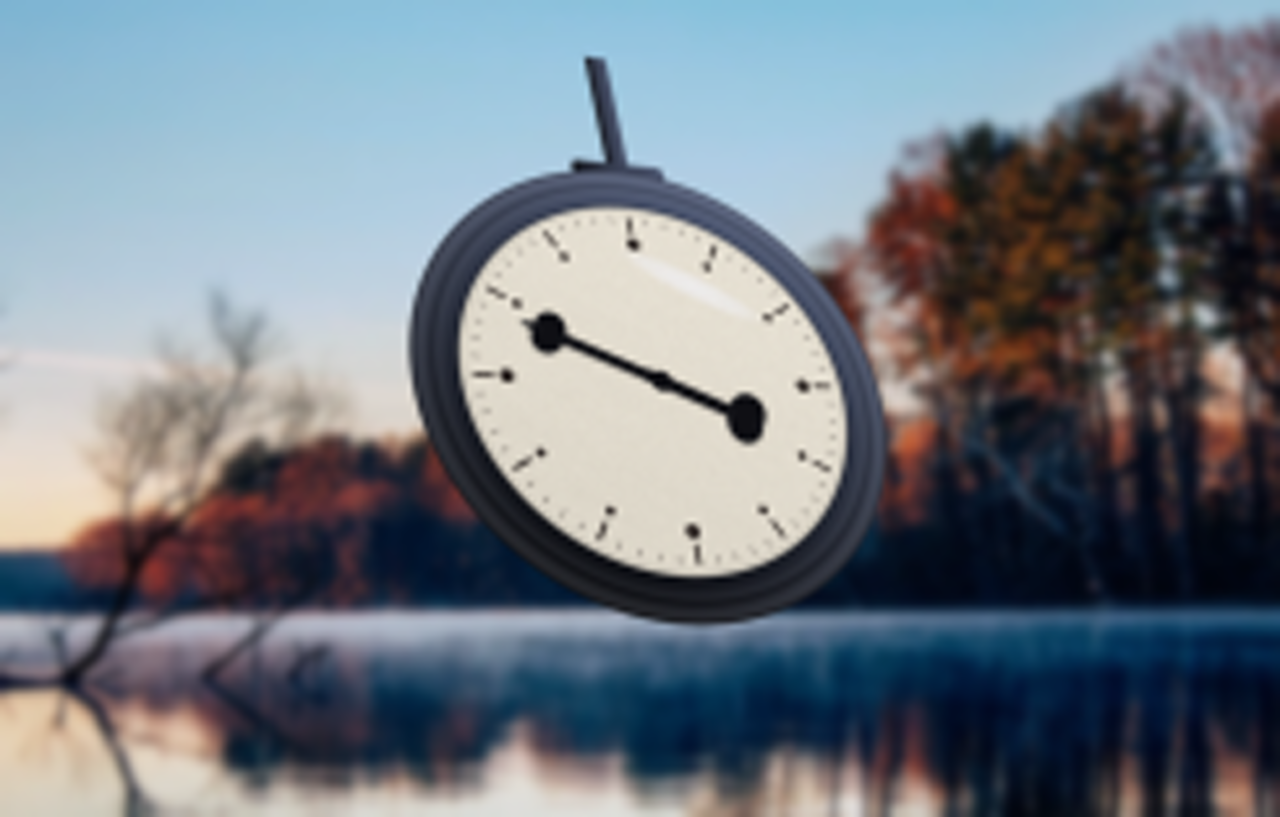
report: 3h49
